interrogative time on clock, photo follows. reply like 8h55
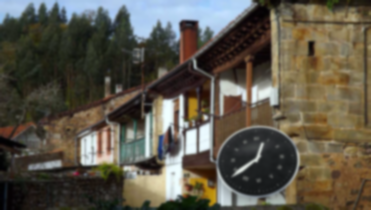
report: 12h39
